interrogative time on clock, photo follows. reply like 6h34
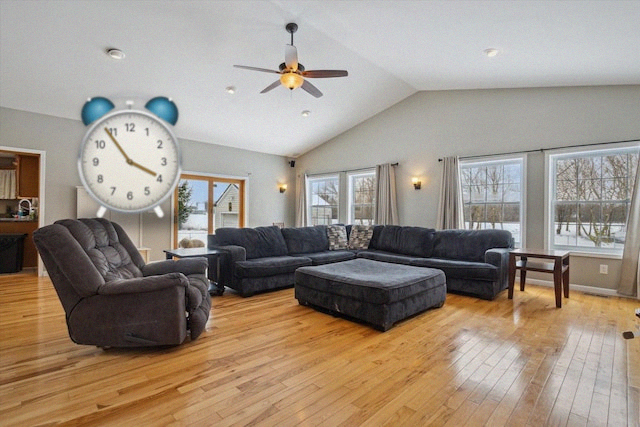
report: 3h54
